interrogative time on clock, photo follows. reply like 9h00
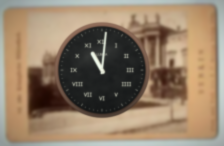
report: 11h01
